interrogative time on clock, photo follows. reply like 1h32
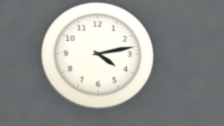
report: 4h13
